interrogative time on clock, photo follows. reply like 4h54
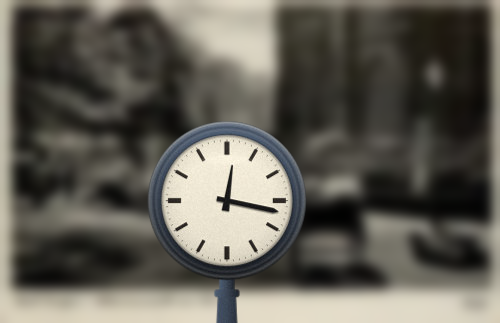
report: 12h17
